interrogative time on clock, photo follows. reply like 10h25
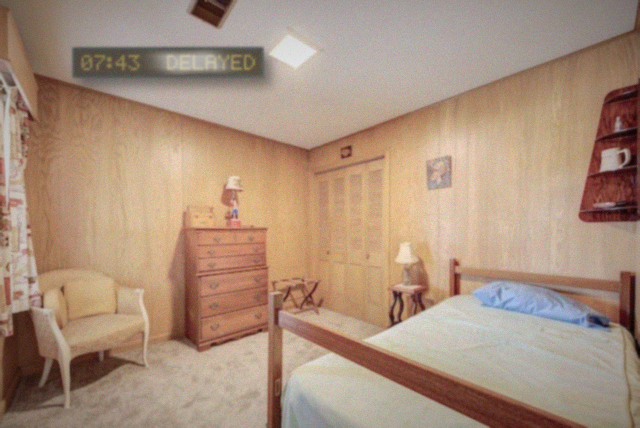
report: 7h43
